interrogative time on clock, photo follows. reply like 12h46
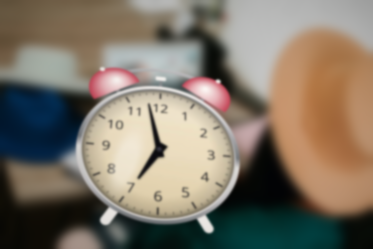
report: 6h58
